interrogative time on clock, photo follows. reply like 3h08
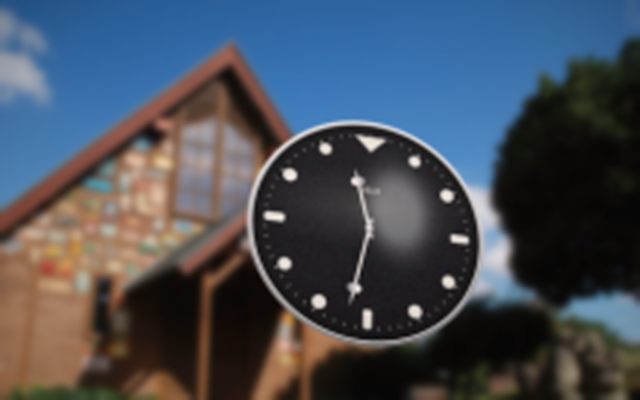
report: 11h32
